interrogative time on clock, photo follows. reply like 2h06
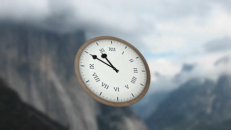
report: 10h50
